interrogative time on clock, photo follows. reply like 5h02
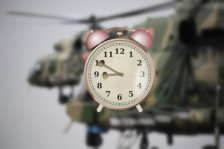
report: 8h50
